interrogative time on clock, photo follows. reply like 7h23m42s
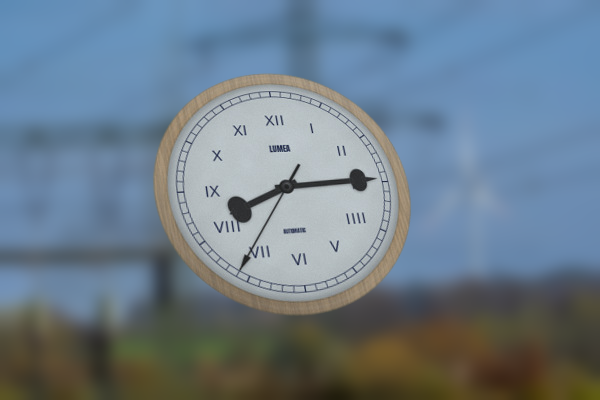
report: 8h14m36s
